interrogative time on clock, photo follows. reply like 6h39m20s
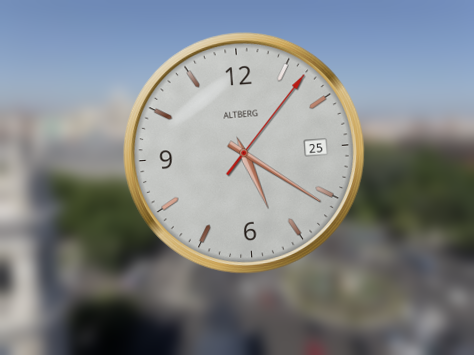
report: 5h21m07s
